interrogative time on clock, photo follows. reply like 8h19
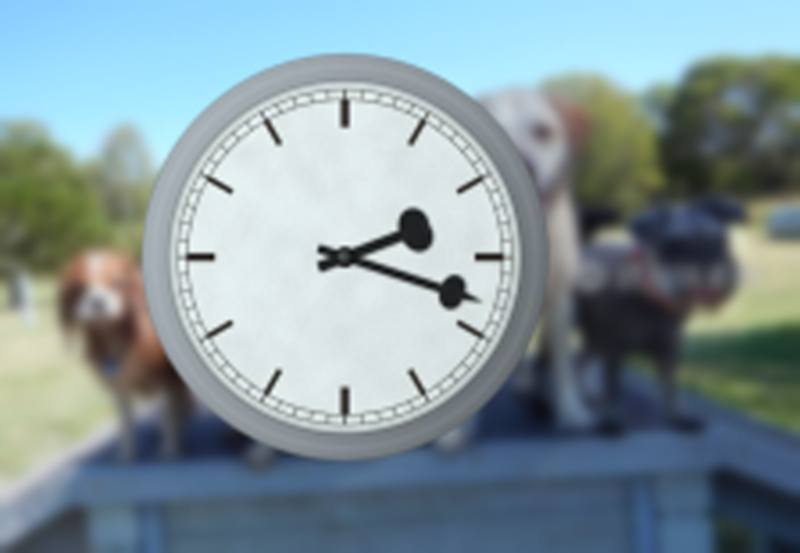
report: 2h18
